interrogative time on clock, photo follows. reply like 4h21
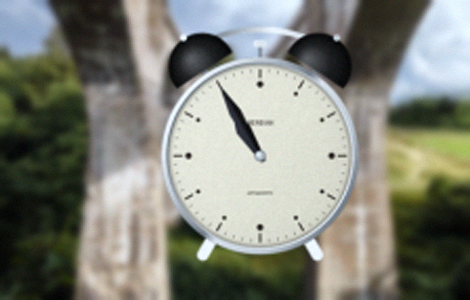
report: 10h55
